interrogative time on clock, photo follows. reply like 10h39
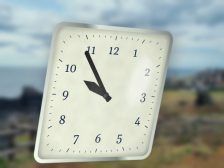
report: 9h54
